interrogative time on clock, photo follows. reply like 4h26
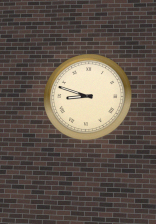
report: 8h48
